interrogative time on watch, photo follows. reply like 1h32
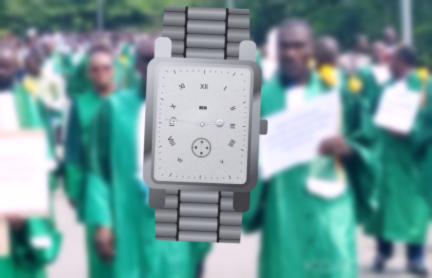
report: 2h46
